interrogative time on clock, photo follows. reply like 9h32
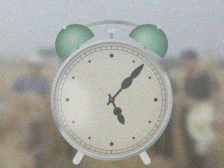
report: 5h07
